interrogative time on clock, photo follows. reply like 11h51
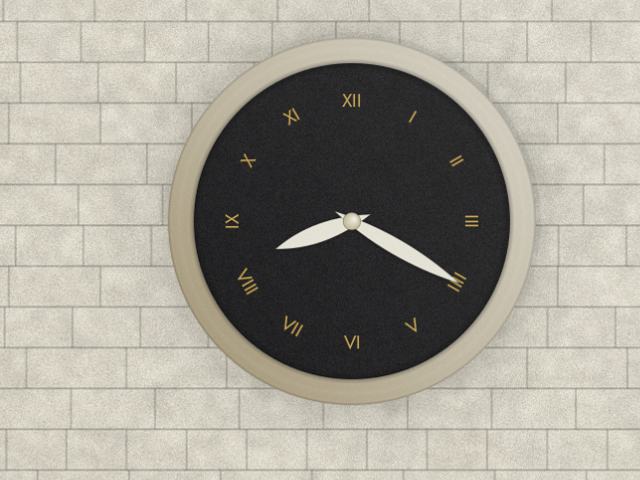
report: 8h20
